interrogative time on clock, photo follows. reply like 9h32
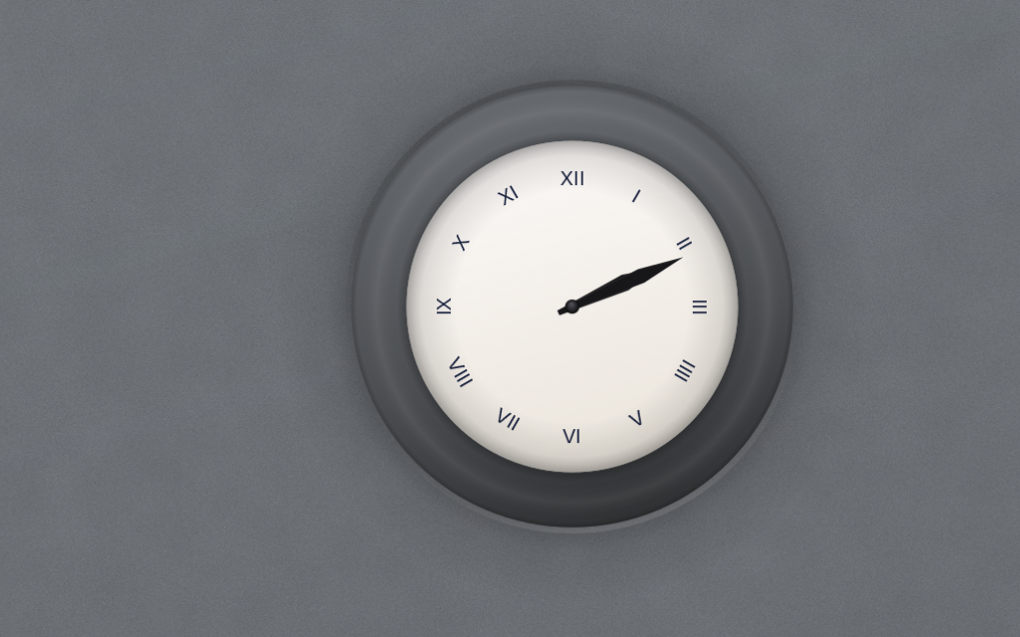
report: 2h11
